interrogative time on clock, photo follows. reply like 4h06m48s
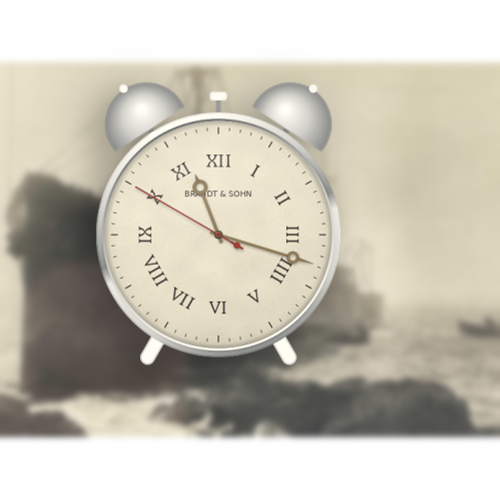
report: 11h17m50s
